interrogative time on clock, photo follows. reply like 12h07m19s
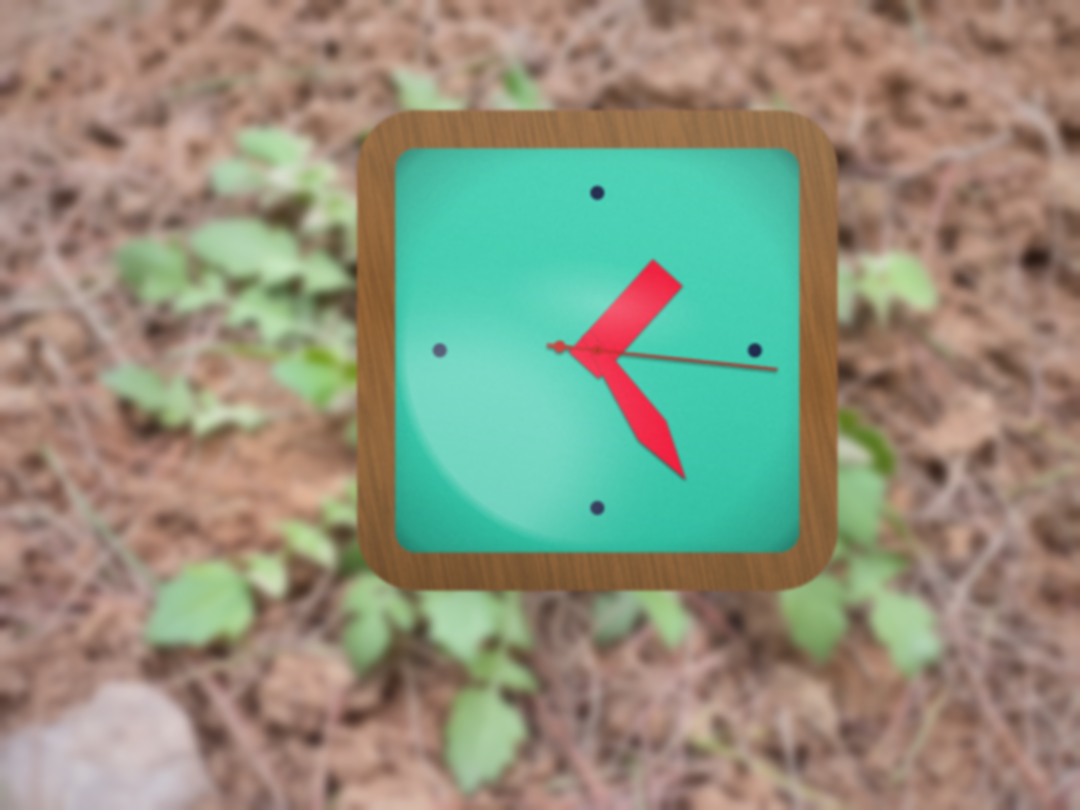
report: 1h24m16s
